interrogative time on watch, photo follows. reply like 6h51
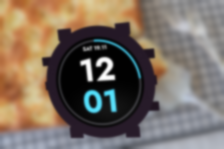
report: 12h01
